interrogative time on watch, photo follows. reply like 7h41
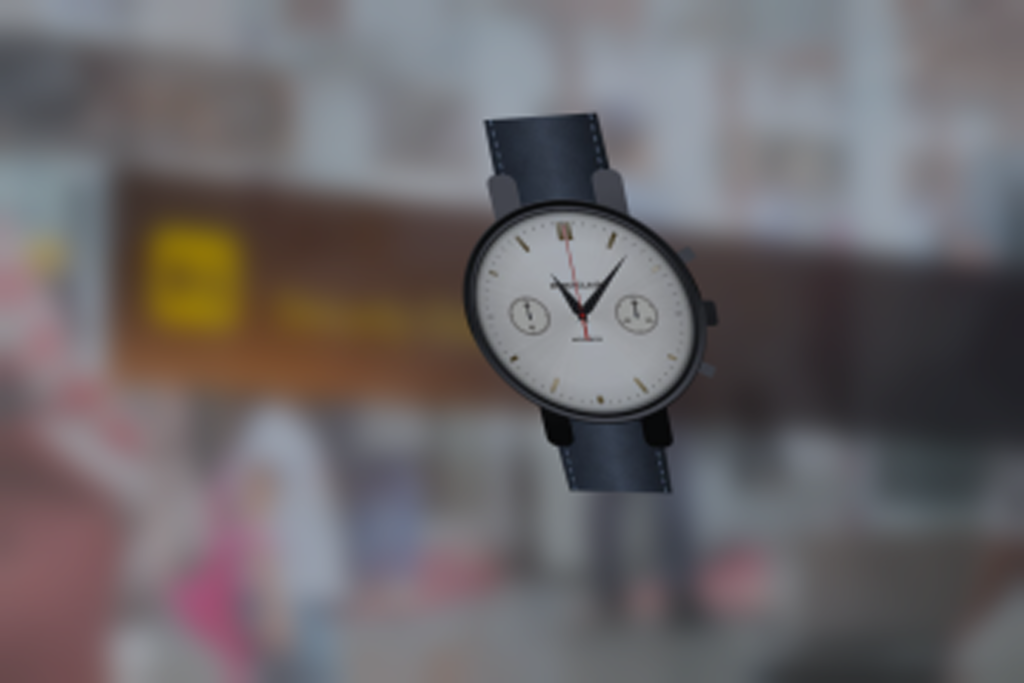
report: 11h07
